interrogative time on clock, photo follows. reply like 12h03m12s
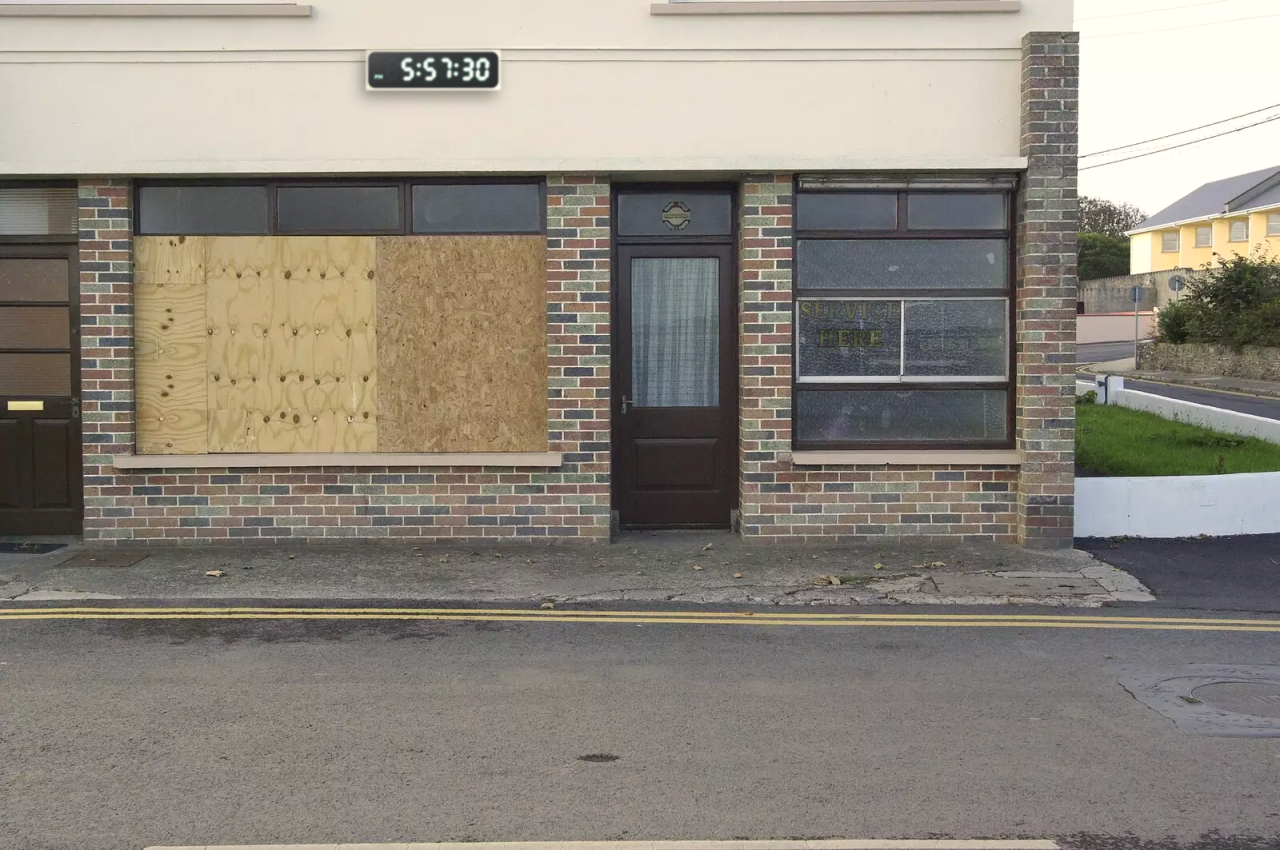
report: 5h57m30s
